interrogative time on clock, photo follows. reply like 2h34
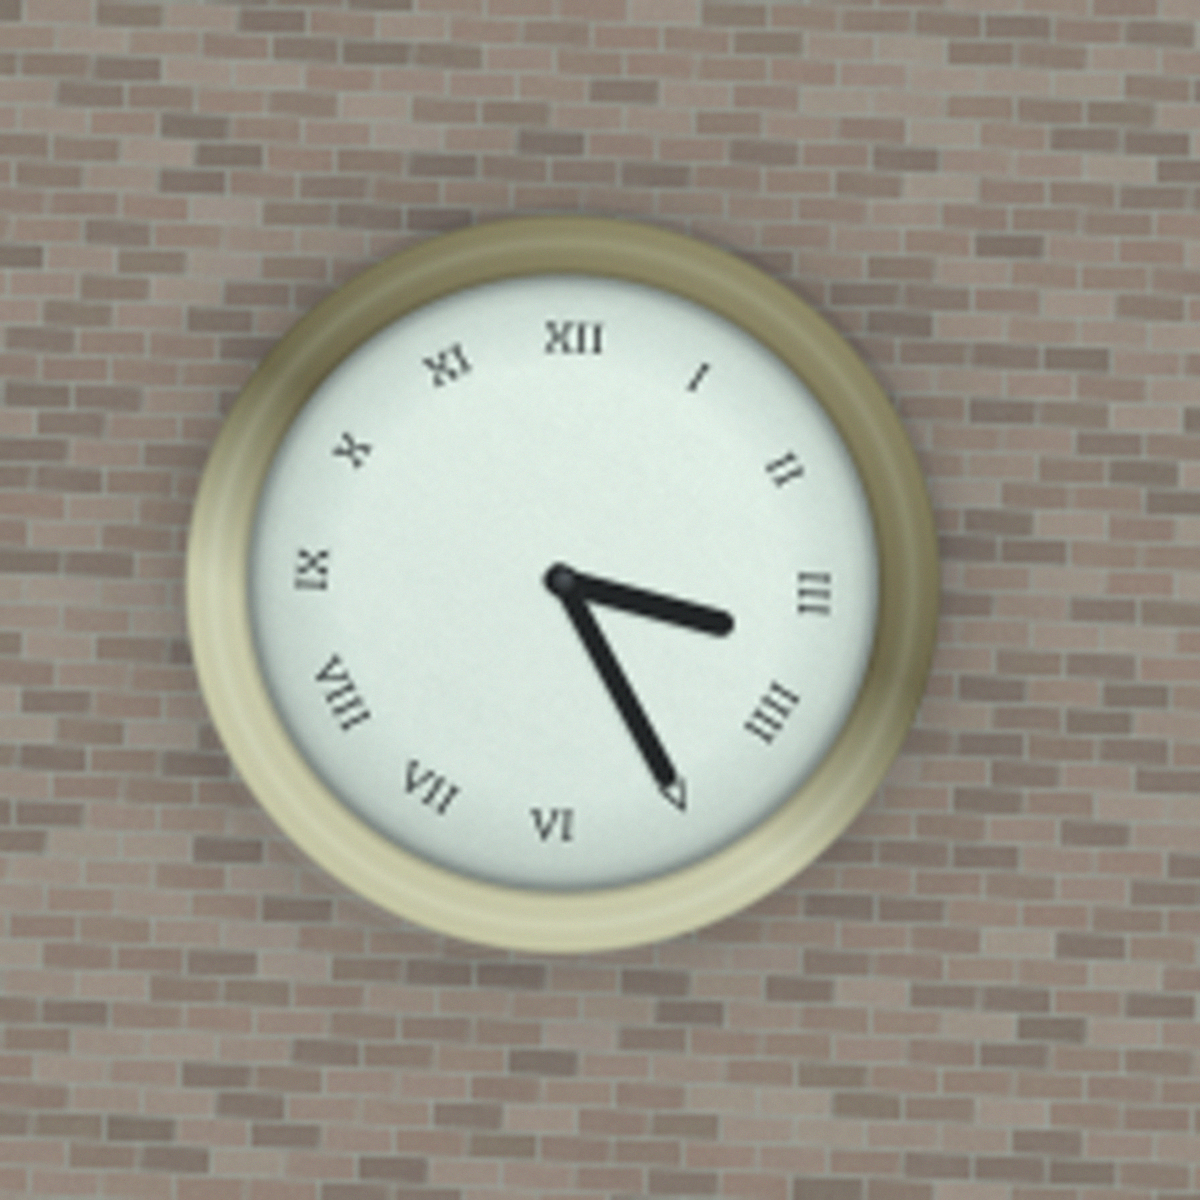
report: 3h25
